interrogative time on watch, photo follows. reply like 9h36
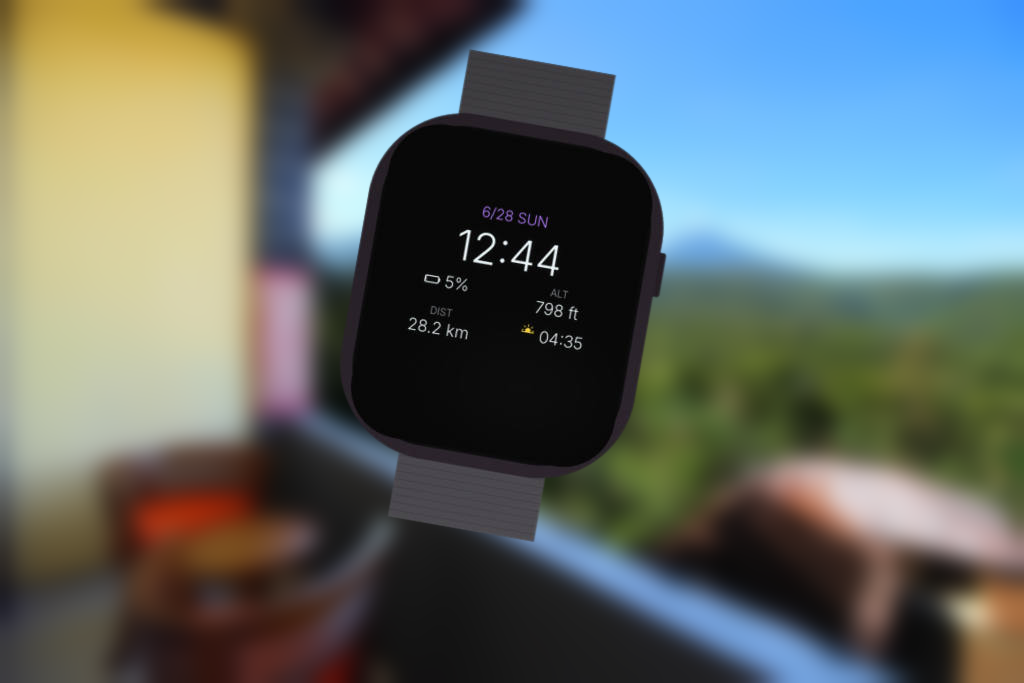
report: 12h44
